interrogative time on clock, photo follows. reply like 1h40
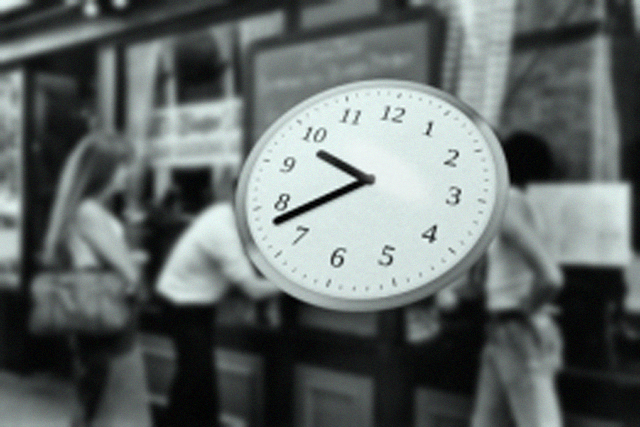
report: 9h38
